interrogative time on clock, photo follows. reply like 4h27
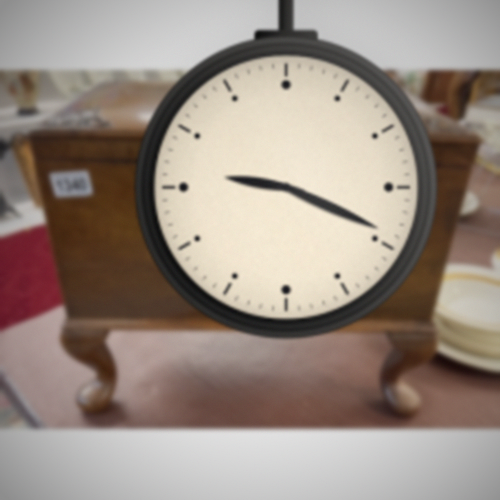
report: 9h19
